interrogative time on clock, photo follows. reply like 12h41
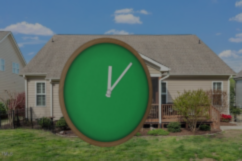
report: 12h07
